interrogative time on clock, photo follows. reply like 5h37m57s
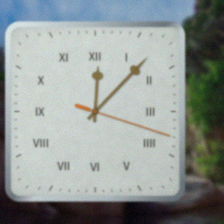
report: 12h07m18s
